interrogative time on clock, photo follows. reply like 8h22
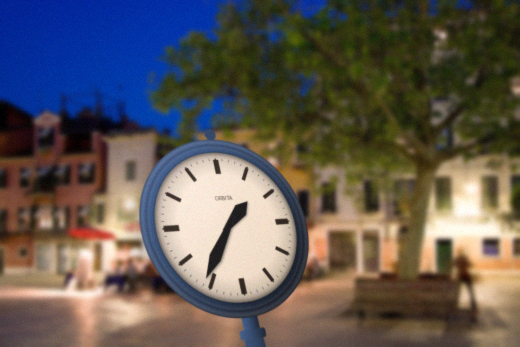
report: 1h36
